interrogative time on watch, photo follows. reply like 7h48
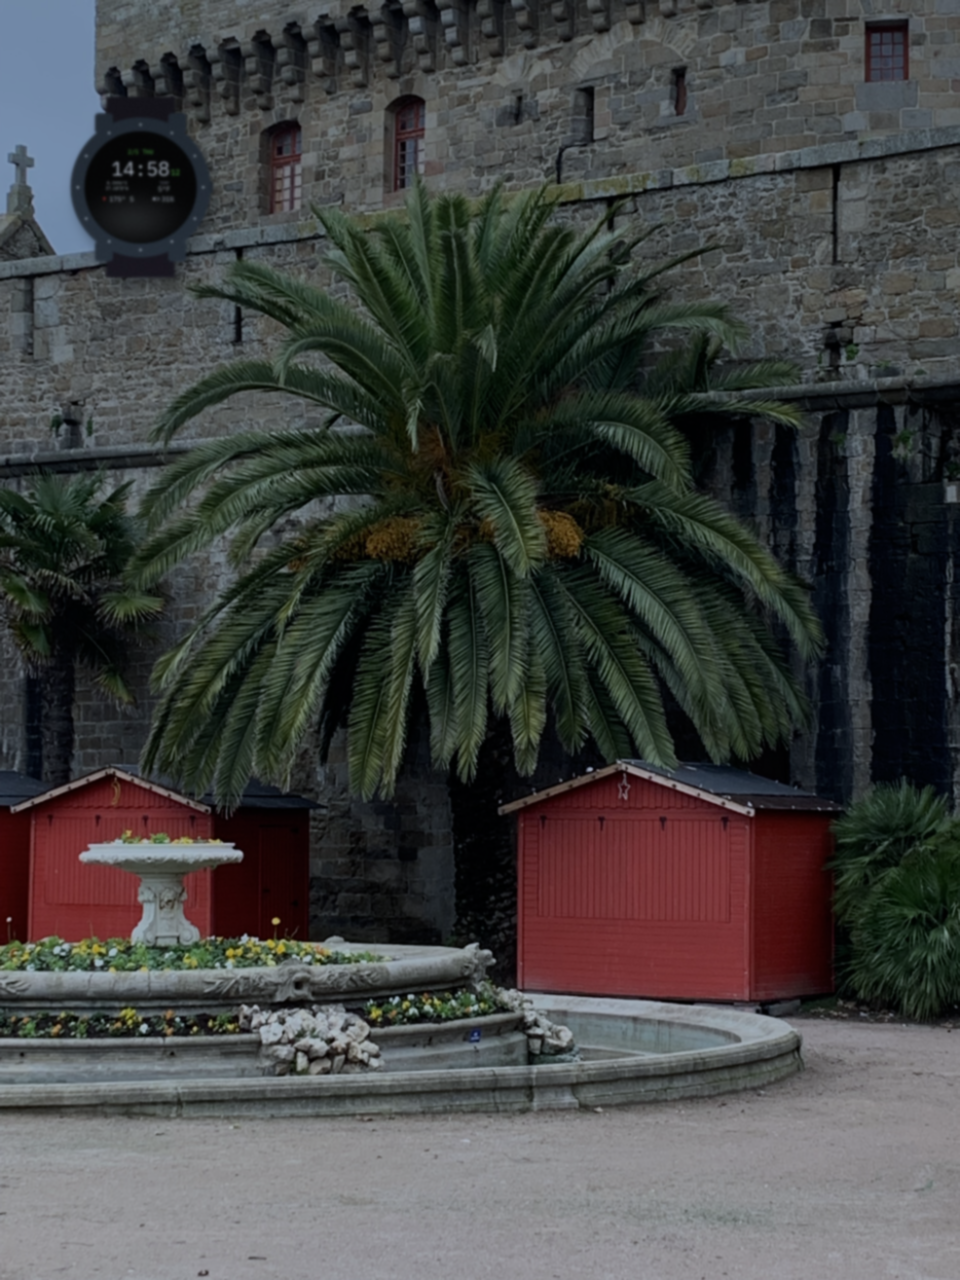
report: 14h58
